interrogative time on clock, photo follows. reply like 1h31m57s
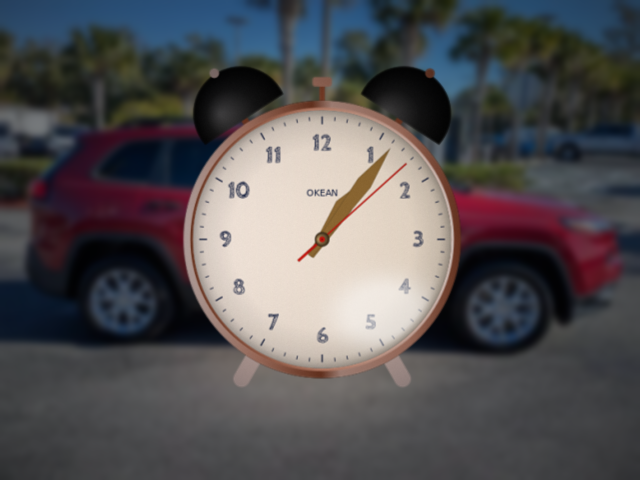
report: 1h06m08s
